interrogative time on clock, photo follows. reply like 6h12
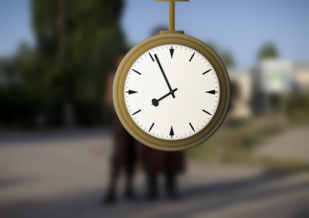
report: 7h56
